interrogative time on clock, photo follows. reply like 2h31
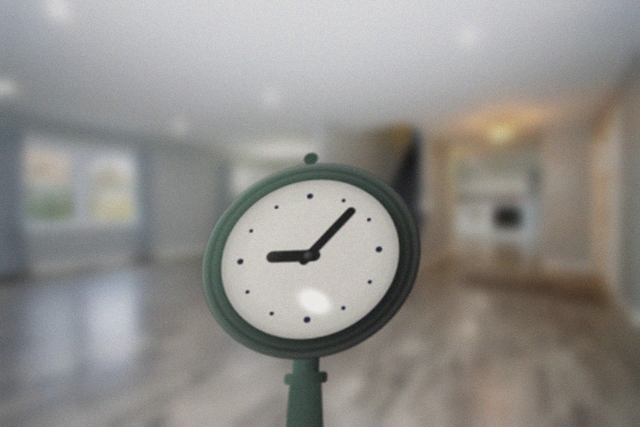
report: 9h07
